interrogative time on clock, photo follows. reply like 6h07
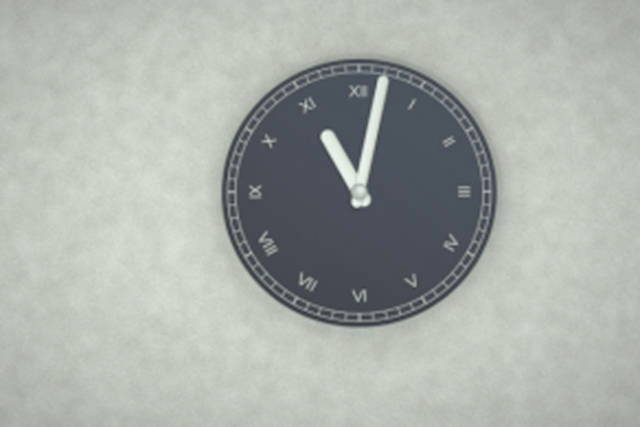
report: 11h02
